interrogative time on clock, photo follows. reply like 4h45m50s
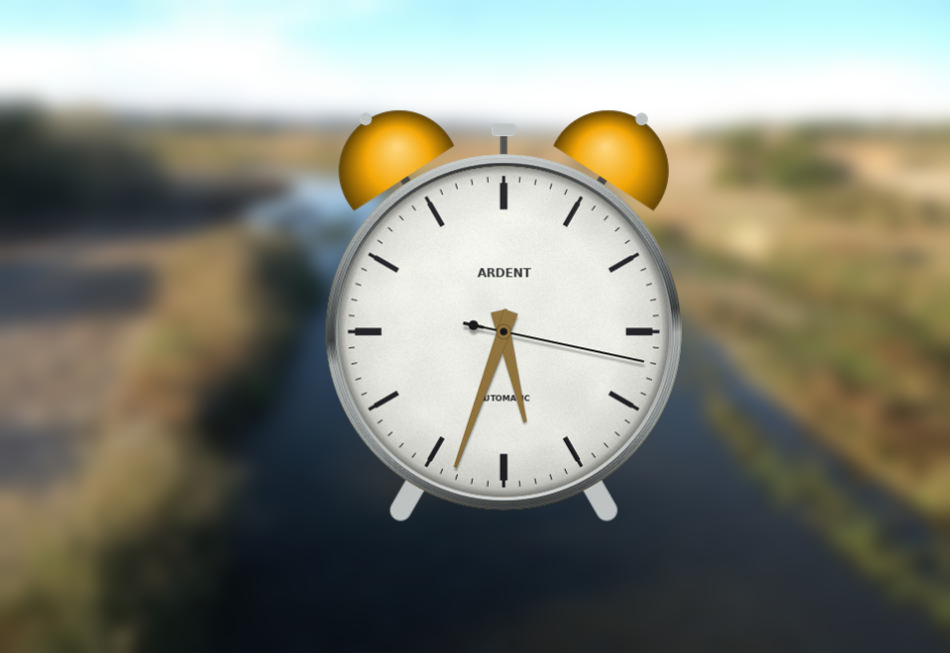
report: 5h33m17s
